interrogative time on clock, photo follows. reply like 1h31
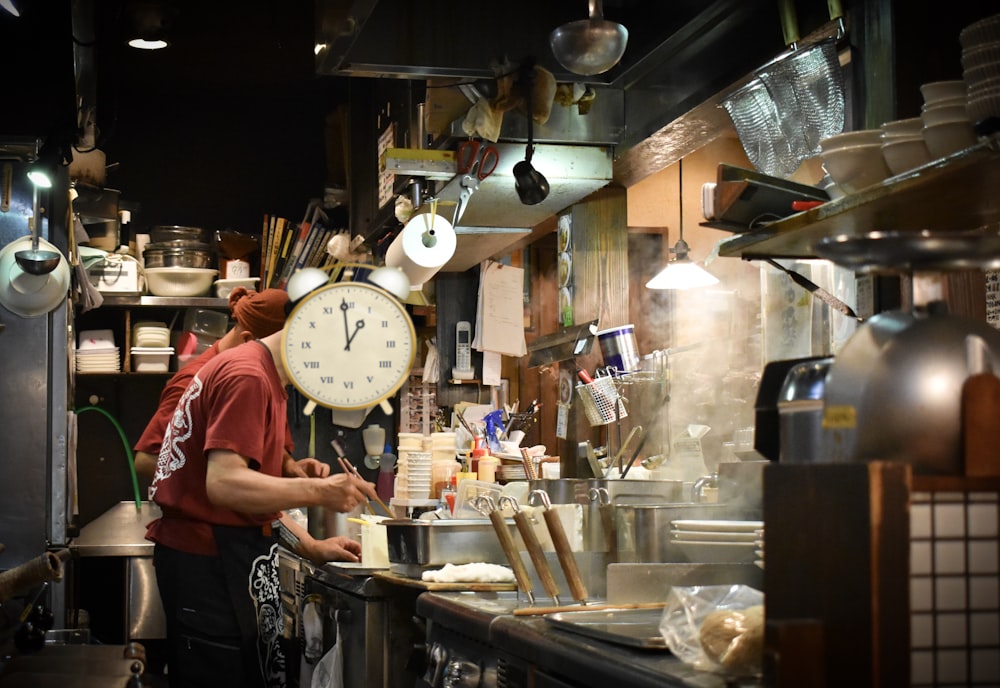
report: 12h59
